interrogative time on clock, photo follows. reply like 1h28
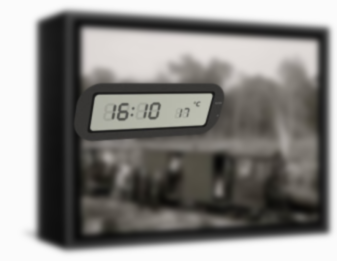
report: 16h10
